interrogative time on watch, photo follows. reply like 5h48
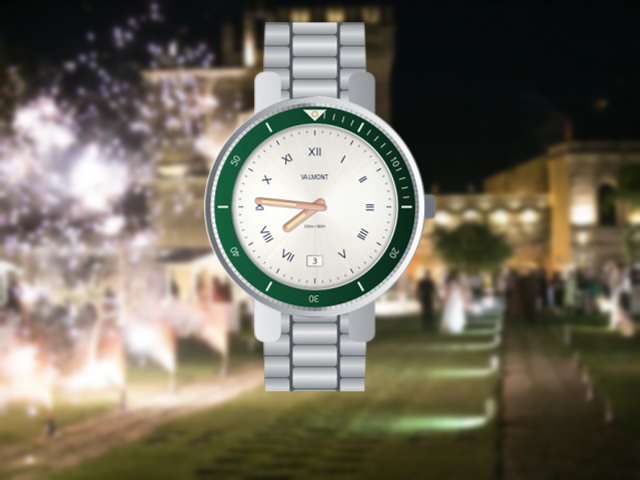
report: 7h46
